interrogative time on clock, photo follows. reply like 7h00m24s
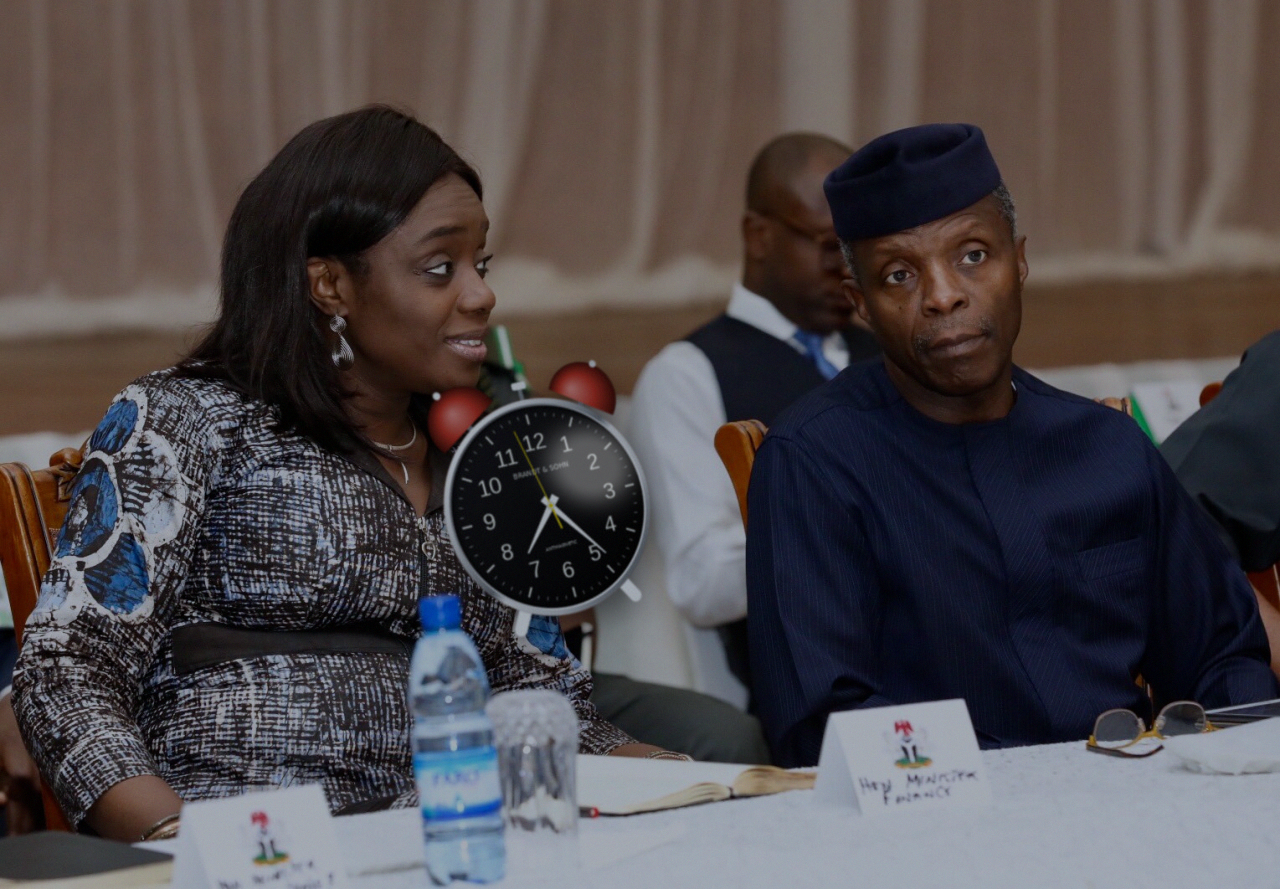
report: 7h23m58s
